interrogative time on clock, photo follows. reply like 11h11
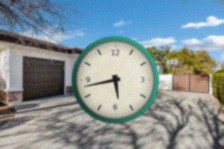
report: 5h43
